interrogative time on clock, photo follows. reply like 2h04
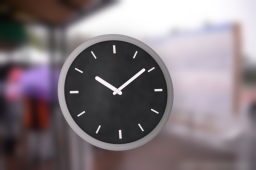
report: 10h09
